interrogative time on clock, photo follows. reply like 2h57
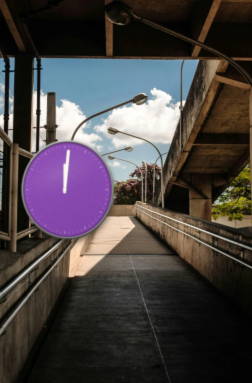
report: 12h01
